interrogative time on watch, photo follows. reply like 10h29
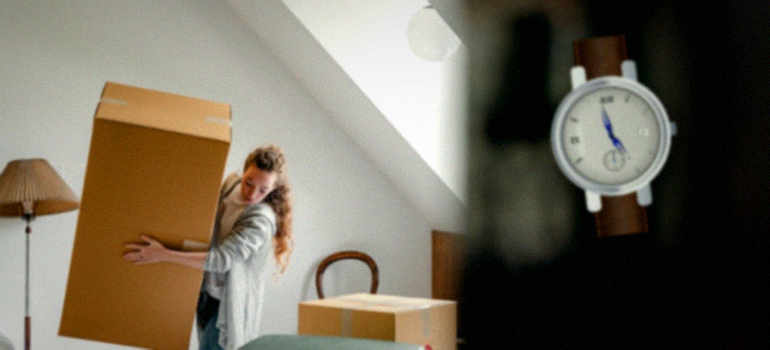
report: 4h58
